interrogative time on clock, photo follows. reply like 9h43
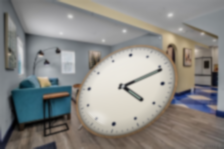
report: 4h11
